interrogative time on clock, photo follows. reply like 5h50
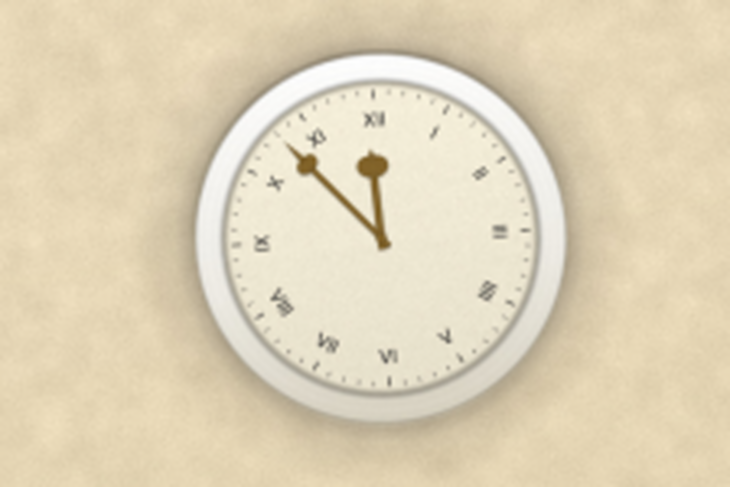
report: 11h53
